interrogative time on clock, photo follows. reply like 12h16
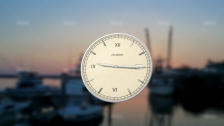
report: 9h15
